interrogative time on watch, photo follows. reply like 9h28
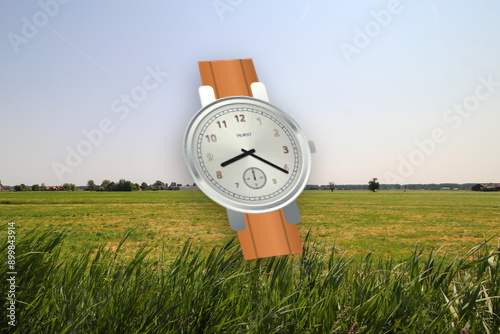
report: 8h21
